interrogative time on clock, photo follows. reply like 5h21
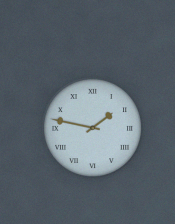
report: 1h47
